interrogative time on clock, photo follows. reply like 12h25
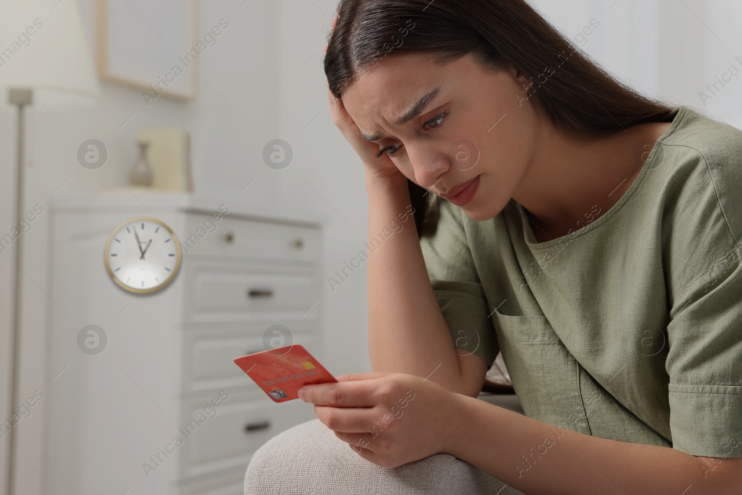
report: 12h57
